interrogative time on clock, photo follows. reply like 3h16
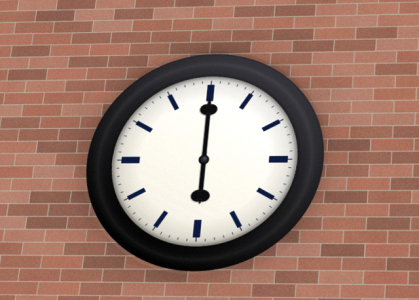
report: 6h00
